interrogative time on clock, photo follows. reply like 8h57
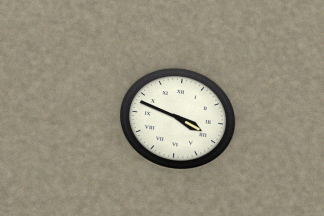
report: 3h48
